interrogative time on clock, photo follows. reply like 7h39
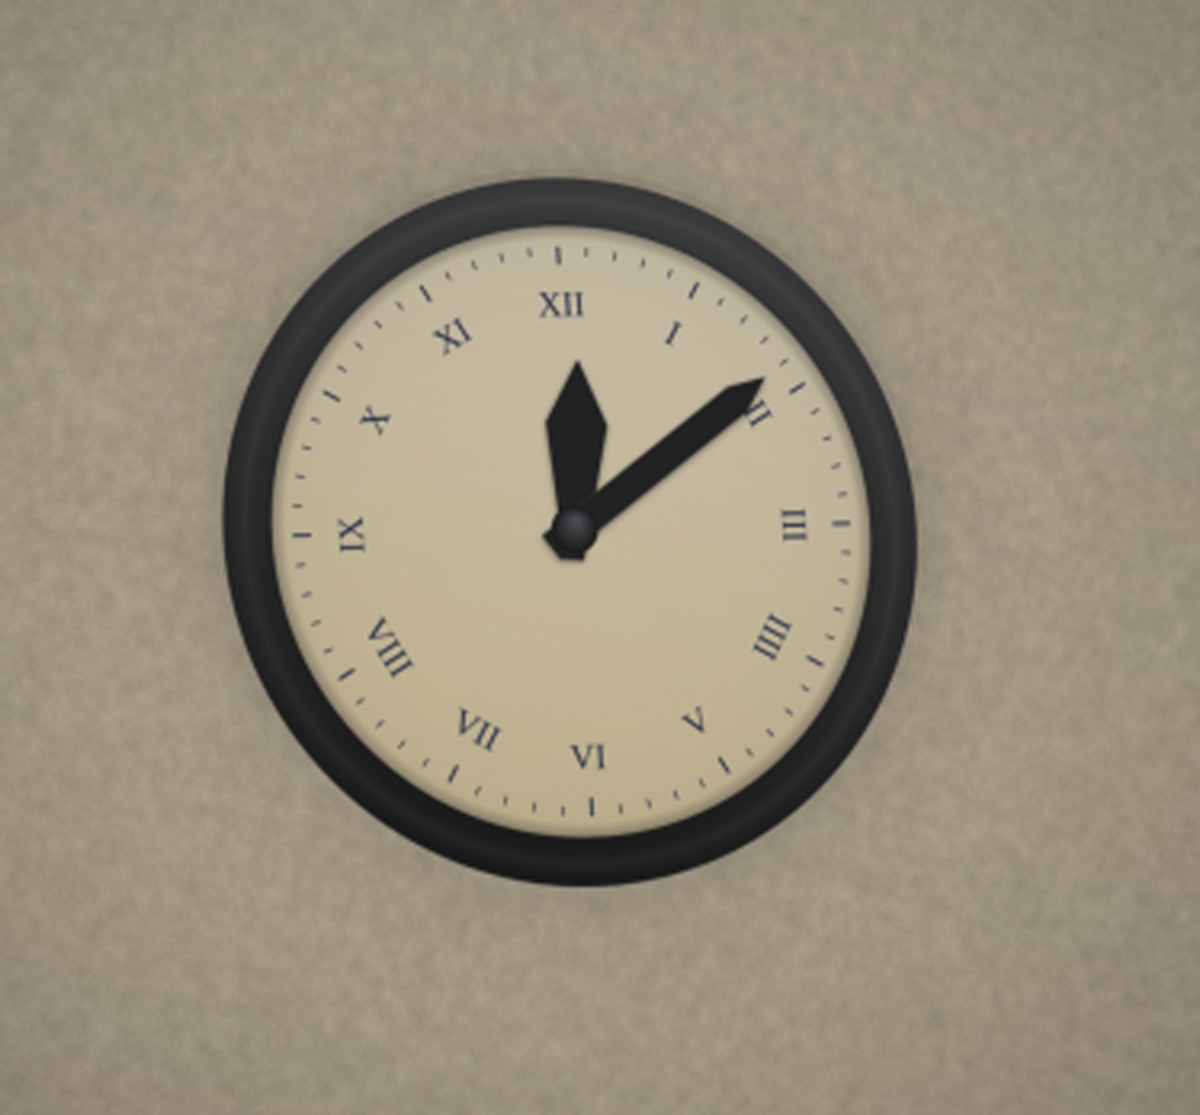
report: 12h09
